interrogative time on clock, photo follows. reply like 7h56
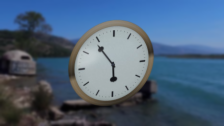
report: 5h54
